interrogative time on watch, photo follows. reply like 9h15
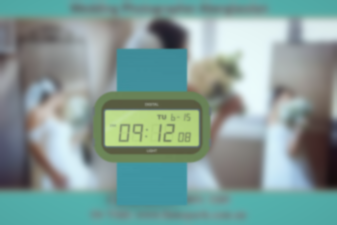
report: 9h12
